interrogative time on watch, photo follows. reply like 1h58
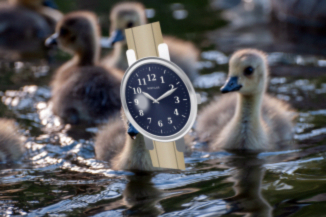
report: 10h11
